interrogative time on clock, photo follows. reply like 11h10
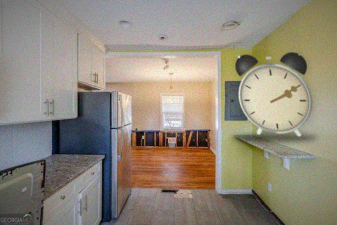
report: 2h10
